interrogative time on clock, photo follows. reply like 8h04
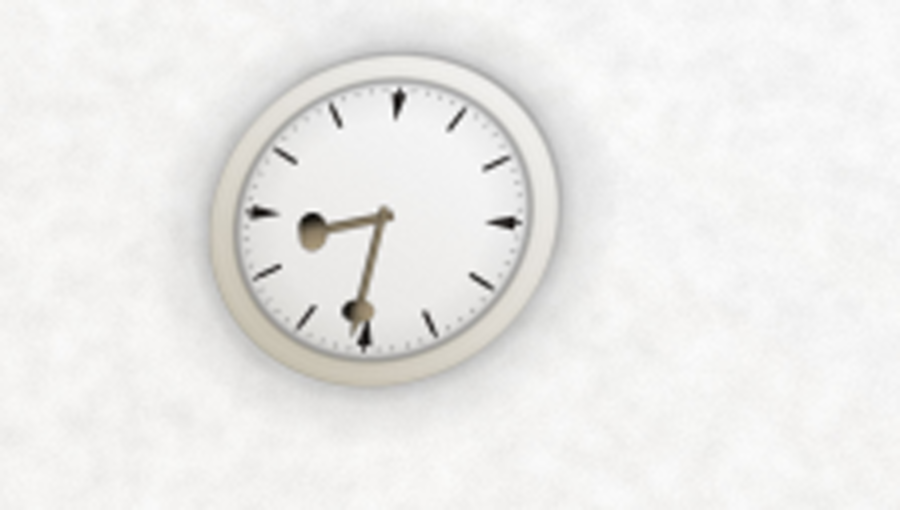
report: 8h31
